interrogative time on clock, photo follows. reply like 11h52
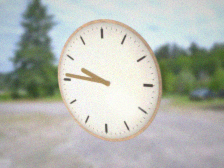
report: 9h46
